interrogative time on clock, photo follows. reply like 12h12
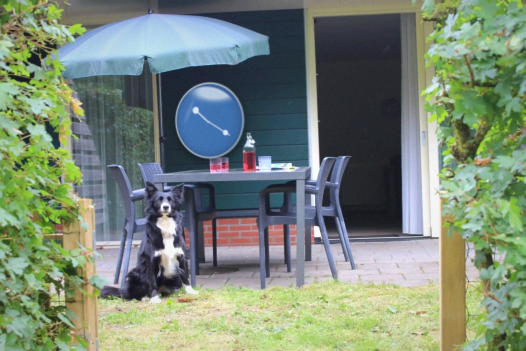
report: 10h20
